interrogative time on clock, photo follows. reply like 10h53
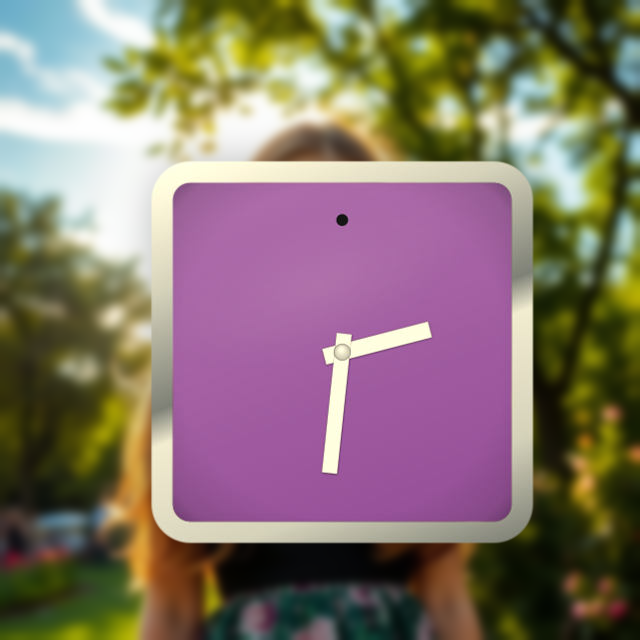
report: 2h31
